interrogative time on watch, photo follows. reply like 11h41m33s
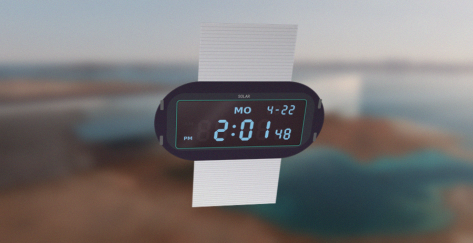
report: 2h01m48s
